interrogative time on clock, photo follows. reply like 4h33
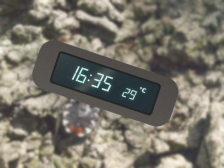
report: 16h35
